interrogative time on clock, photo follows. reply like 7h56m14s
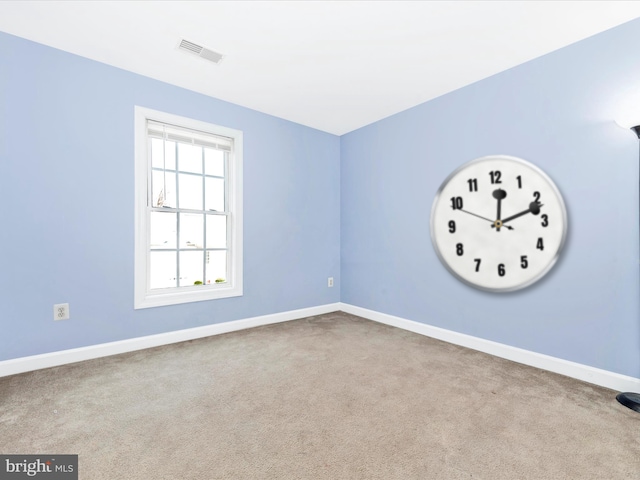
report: 12h11m49s
